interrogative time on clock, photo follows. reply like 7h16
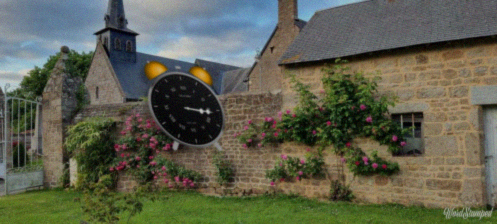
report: 3h16
